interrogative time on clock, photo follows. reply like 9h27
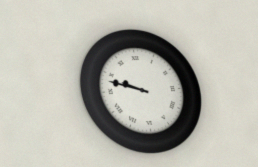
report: 9h48
